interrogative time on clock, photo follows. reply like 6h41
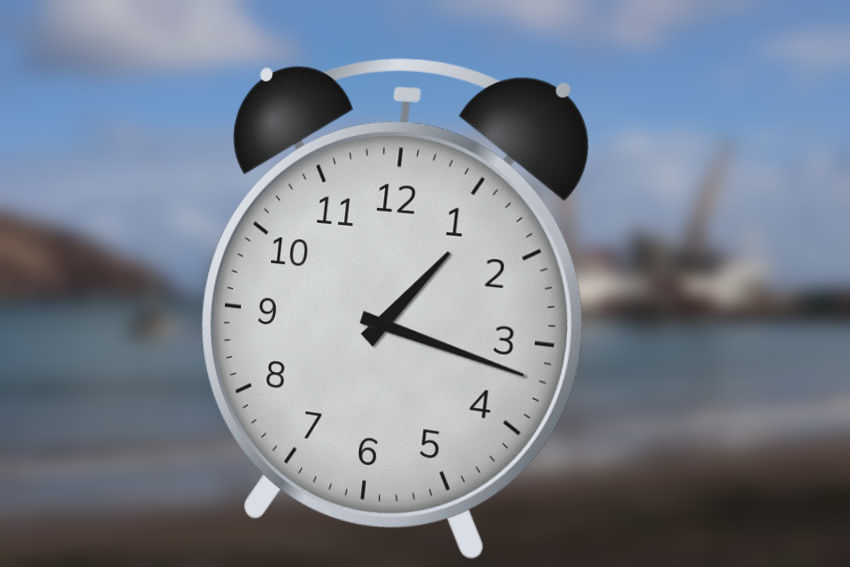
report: 1h17
